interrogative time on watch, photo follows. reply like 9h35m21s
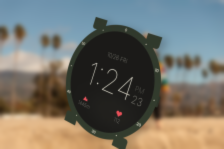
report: 1h24m23s
